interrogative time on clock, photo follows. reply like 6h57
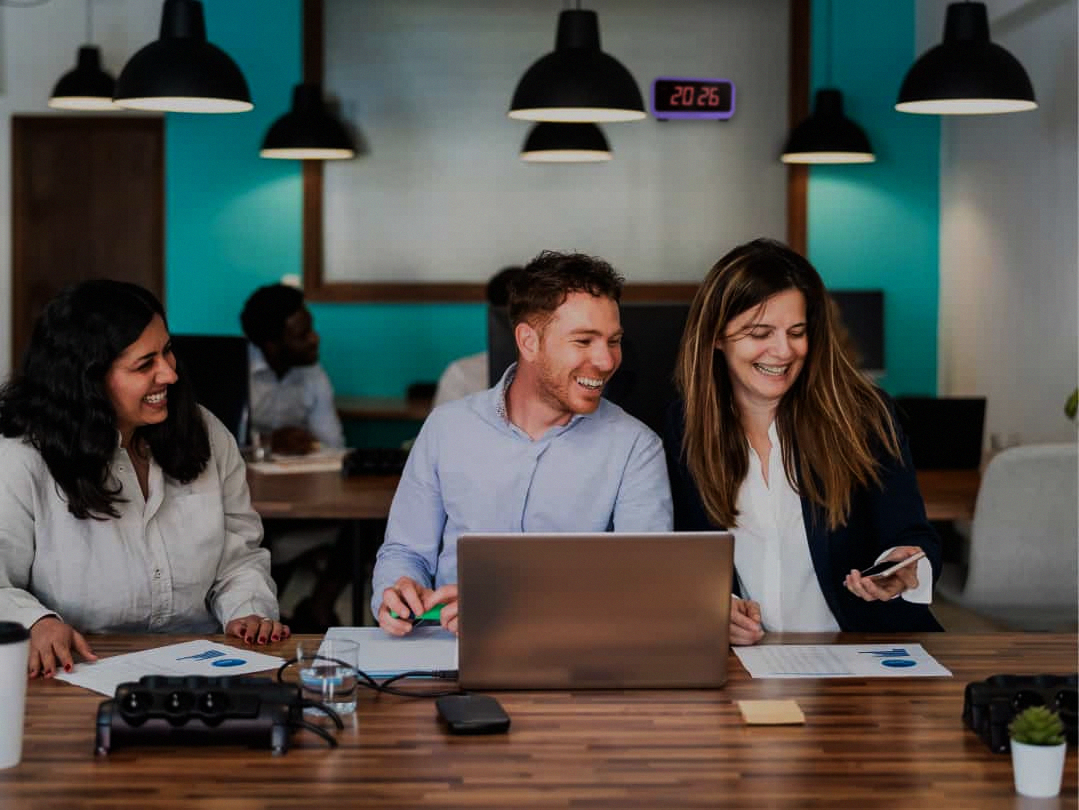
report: 20h26
